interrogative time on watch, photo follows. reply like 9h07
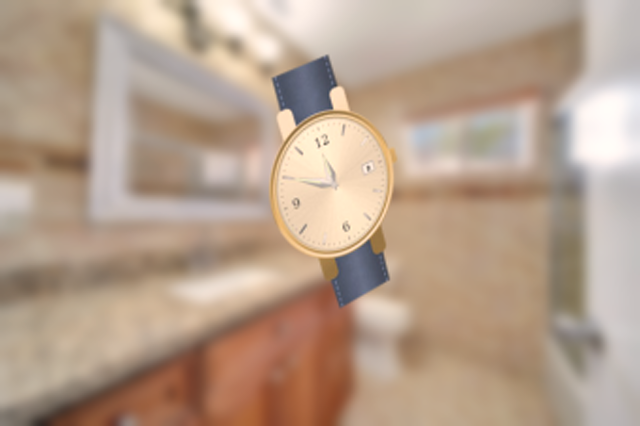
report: 11h50
